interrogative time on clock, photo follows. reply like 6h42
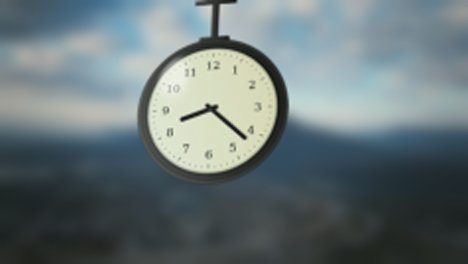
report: 8h22
